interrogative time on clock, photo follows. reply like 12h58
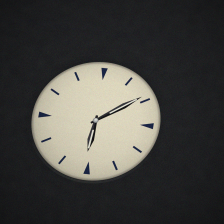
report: 6h09
